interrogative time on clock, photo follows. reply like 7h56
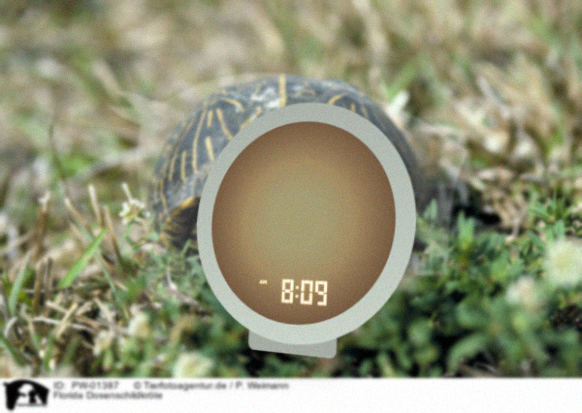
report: 8h09
